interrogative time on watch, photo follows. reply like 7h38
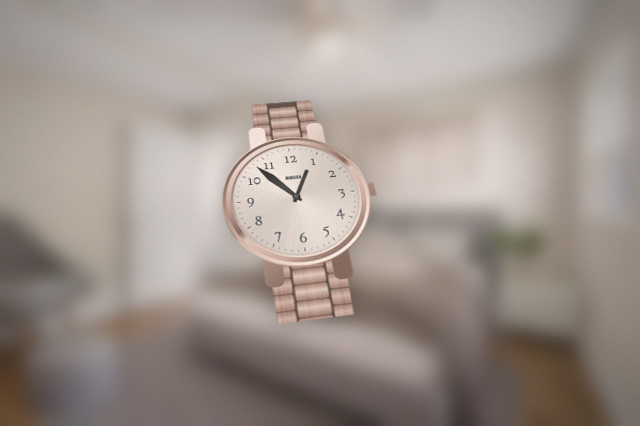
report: 12h53
